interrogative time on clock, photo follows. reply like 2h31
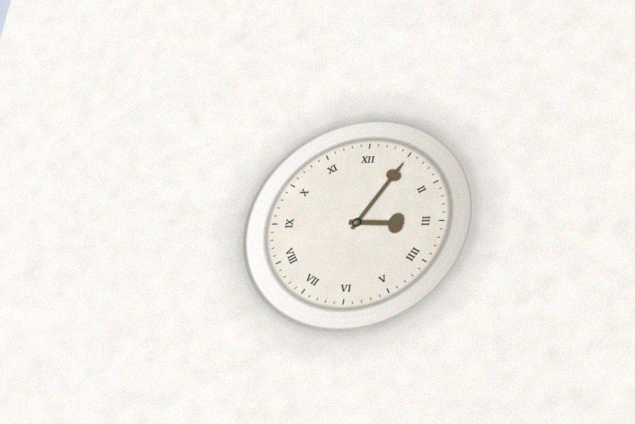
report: 3h05
